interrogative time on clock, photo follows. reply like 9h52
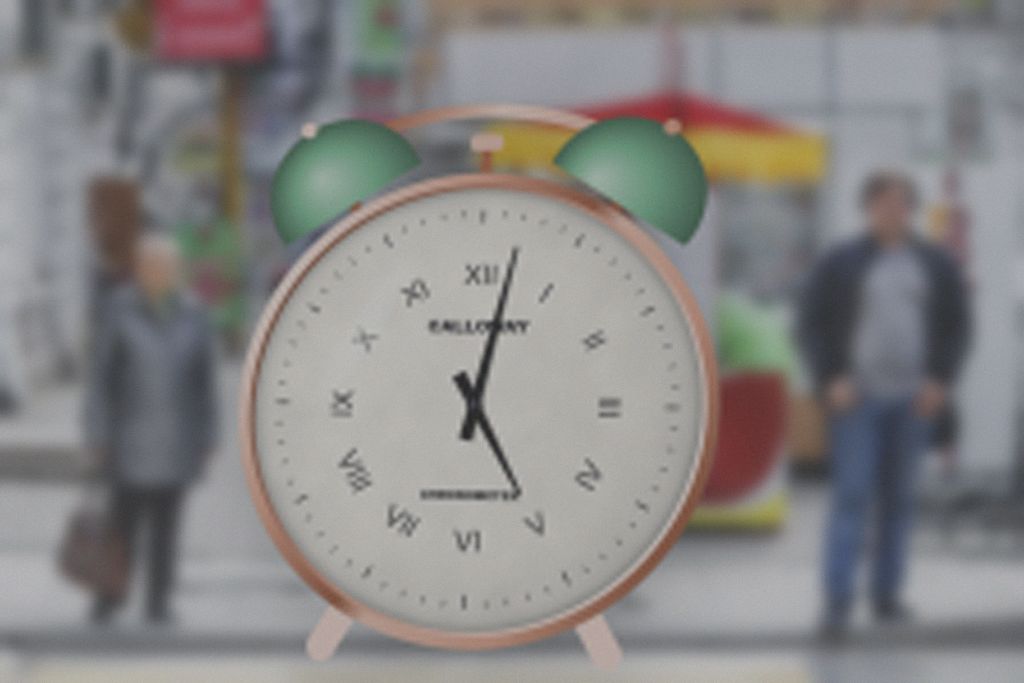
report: 5h02
